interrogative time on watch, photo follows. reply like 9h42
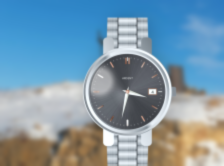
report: 3h32
